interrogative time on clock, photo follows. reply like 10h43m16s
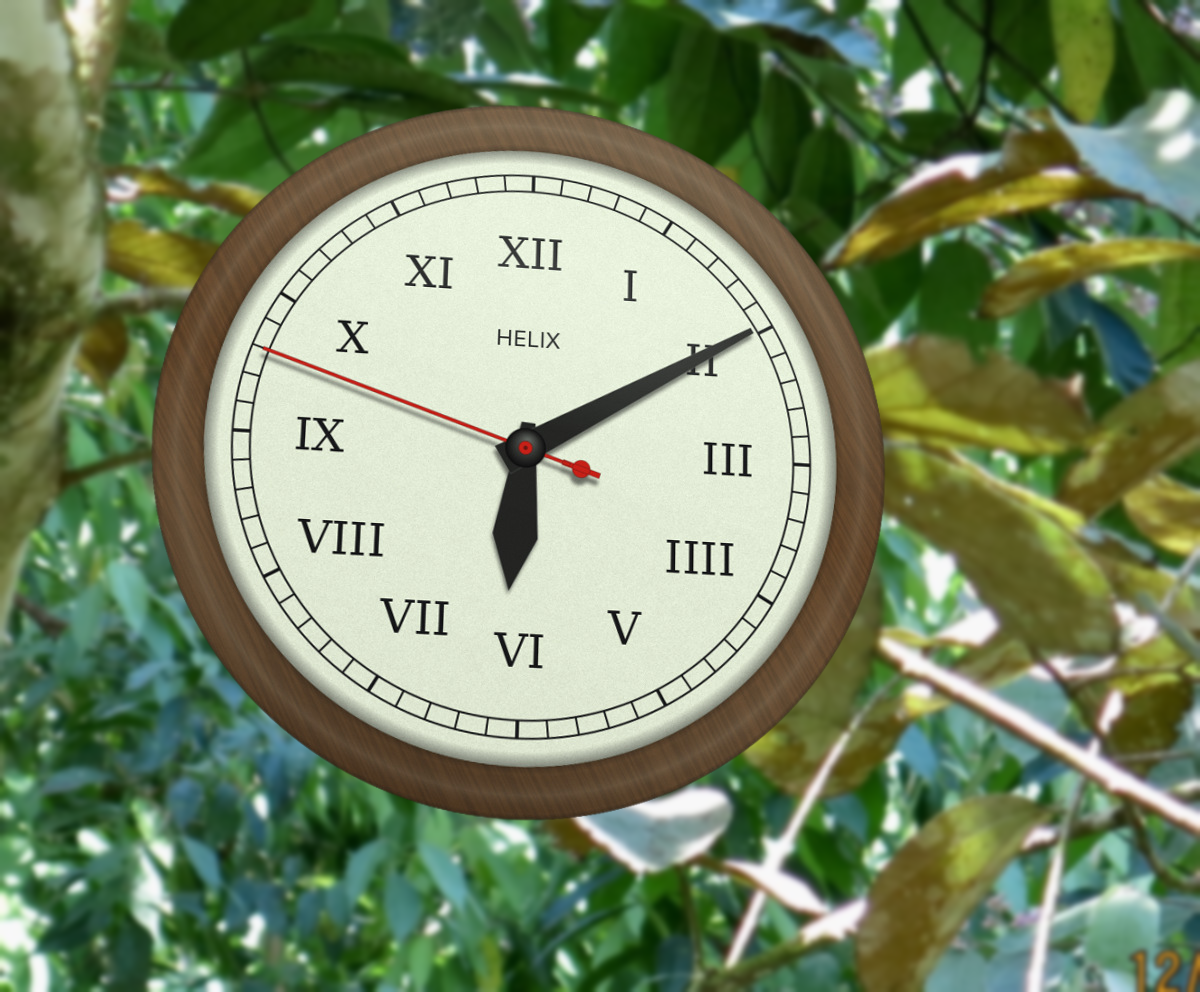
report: 6h09m48s
